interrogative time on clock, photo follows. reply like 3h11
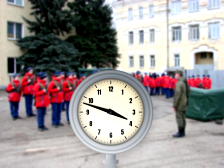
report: 3h48
